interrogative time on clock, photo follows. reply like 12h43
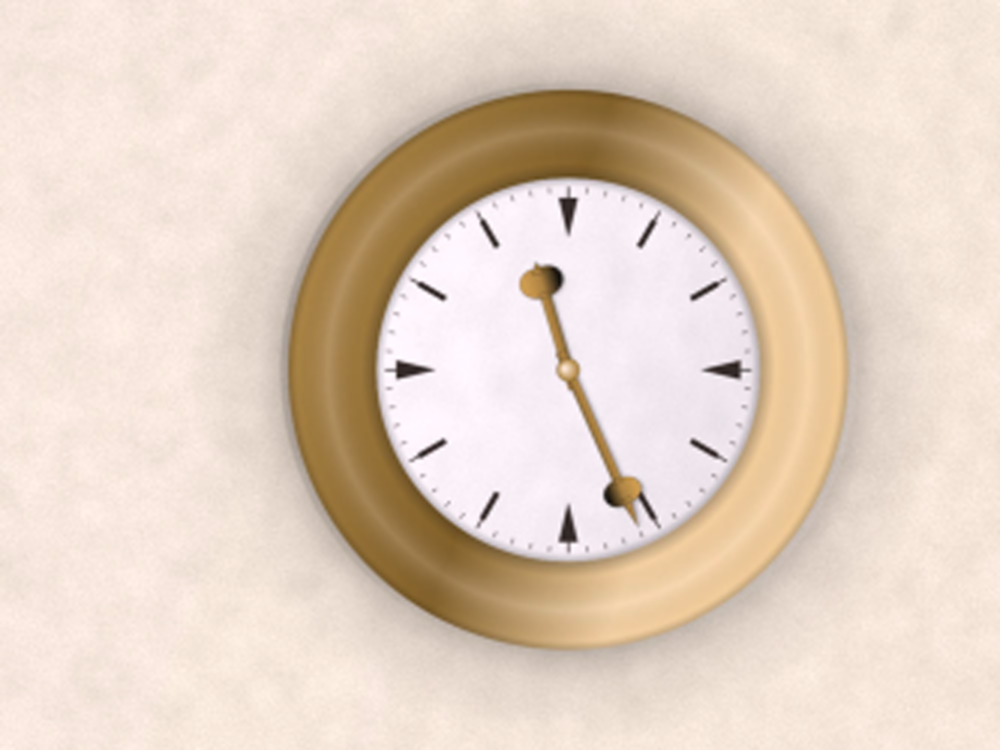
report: 11h26
